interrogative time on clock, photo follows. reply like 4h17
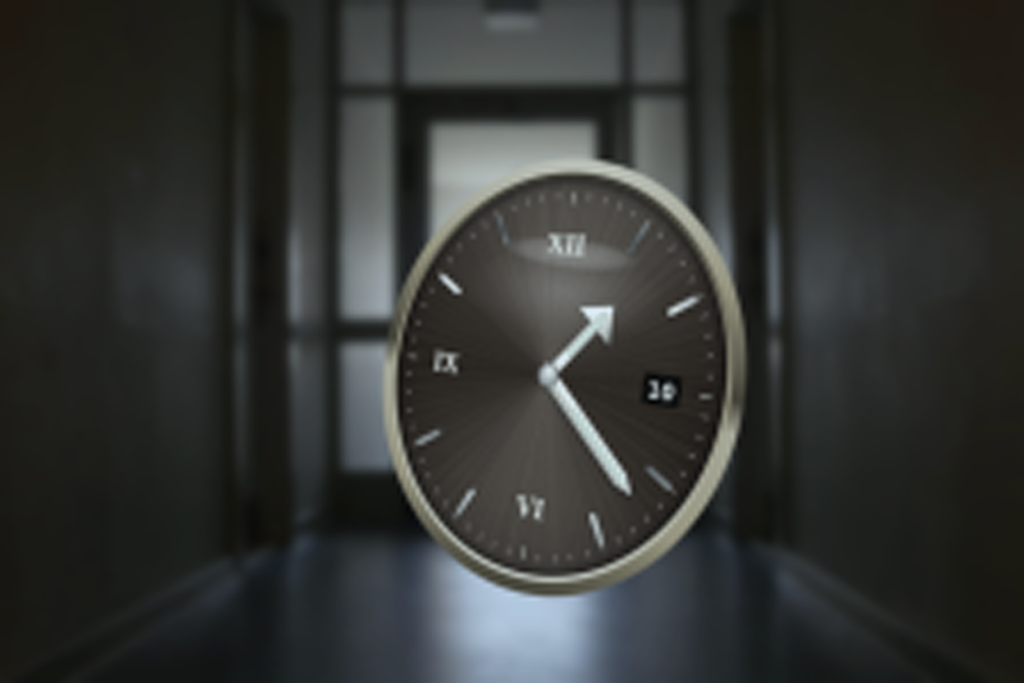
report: 1h22
